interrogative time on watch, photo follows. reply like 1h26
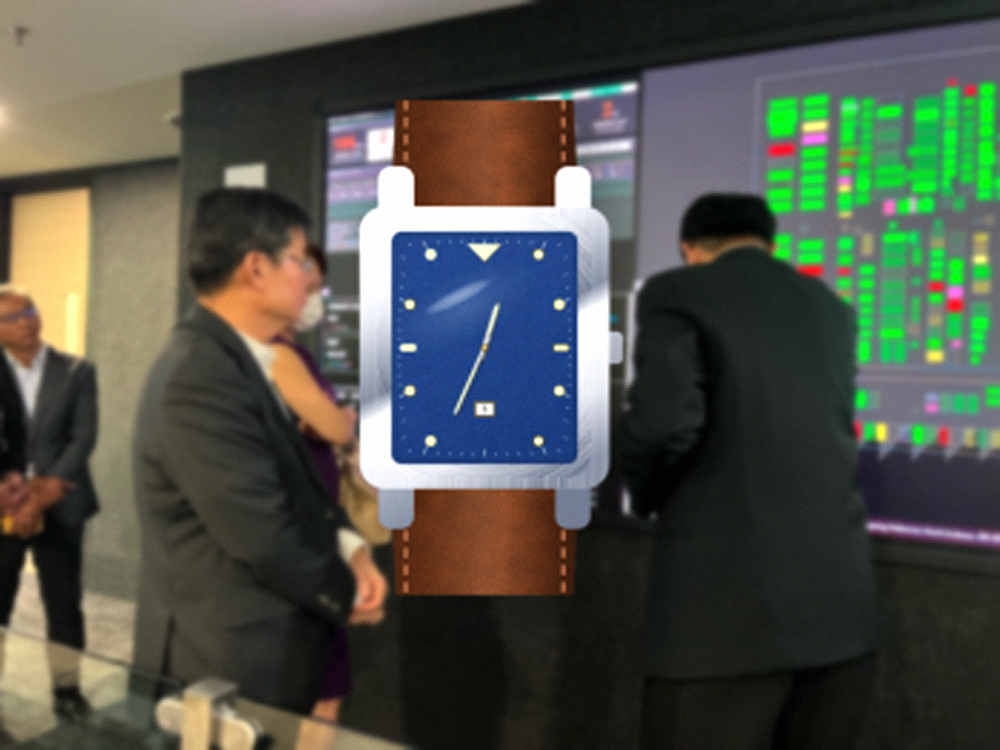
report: 12h34
